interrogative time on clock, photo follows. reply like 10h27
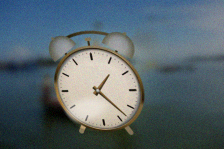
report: 1h23
